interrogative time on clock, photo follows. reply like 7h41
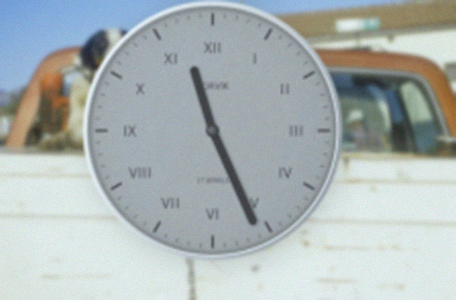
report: 11h26
